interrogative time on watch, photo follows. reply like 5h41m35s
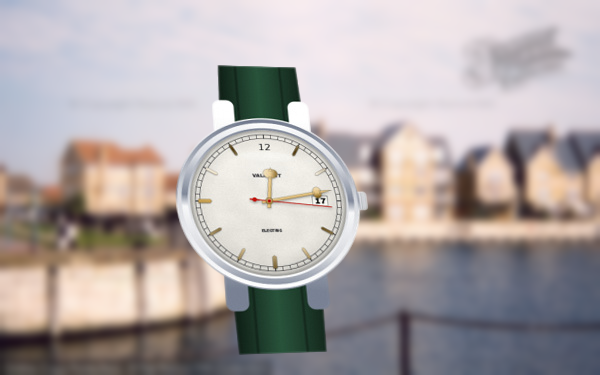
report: 12h13m16s
